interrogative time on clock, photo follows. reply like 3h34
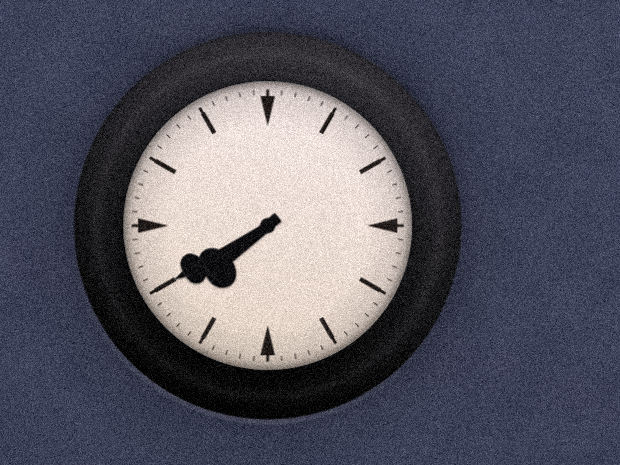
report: 7h40
